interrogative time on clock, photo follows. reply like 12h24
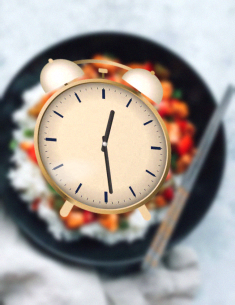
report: 12h29
